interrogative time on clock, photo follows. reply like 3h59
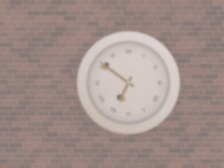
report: 6h51
